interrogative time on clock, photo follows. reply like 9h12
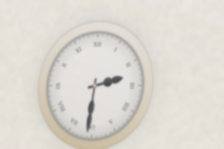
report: 2h31
